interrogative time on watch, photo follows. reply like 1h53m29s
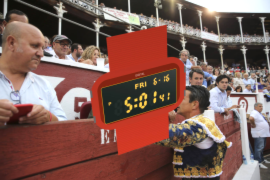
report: 5h01m41s
